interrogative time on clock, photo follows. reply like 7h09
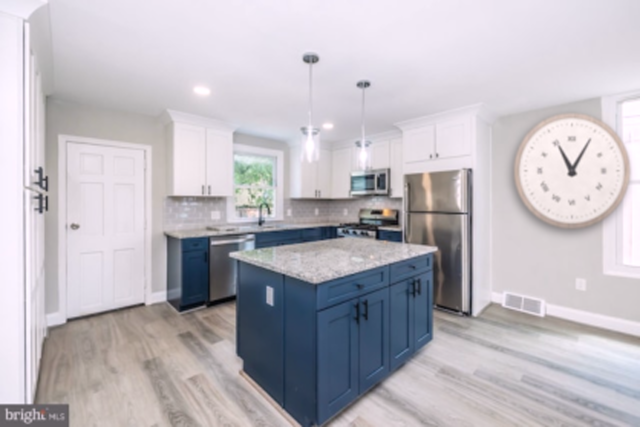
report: 11h05
